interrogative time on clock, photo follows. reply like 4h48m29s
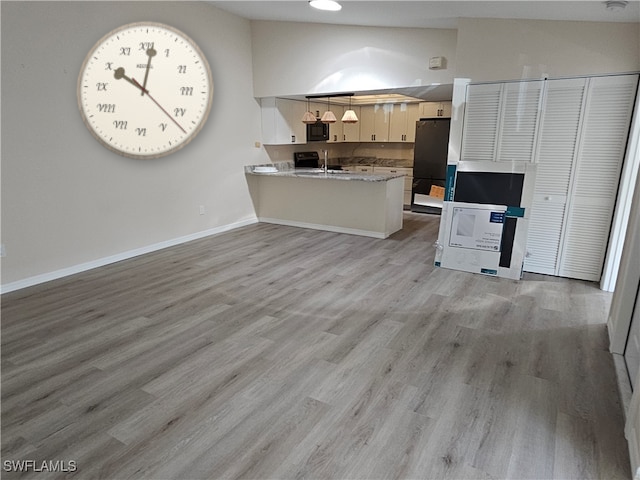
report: 10h01m22s
